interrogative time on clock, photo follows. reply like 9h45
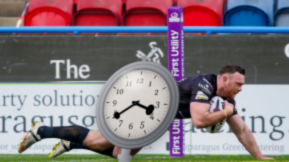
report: 3h39
